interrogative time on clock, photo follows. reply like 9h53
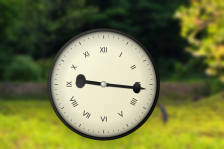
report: 9h16
